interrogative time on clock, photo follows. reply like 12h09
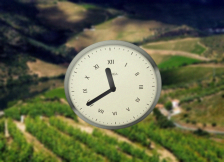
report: 11h40
